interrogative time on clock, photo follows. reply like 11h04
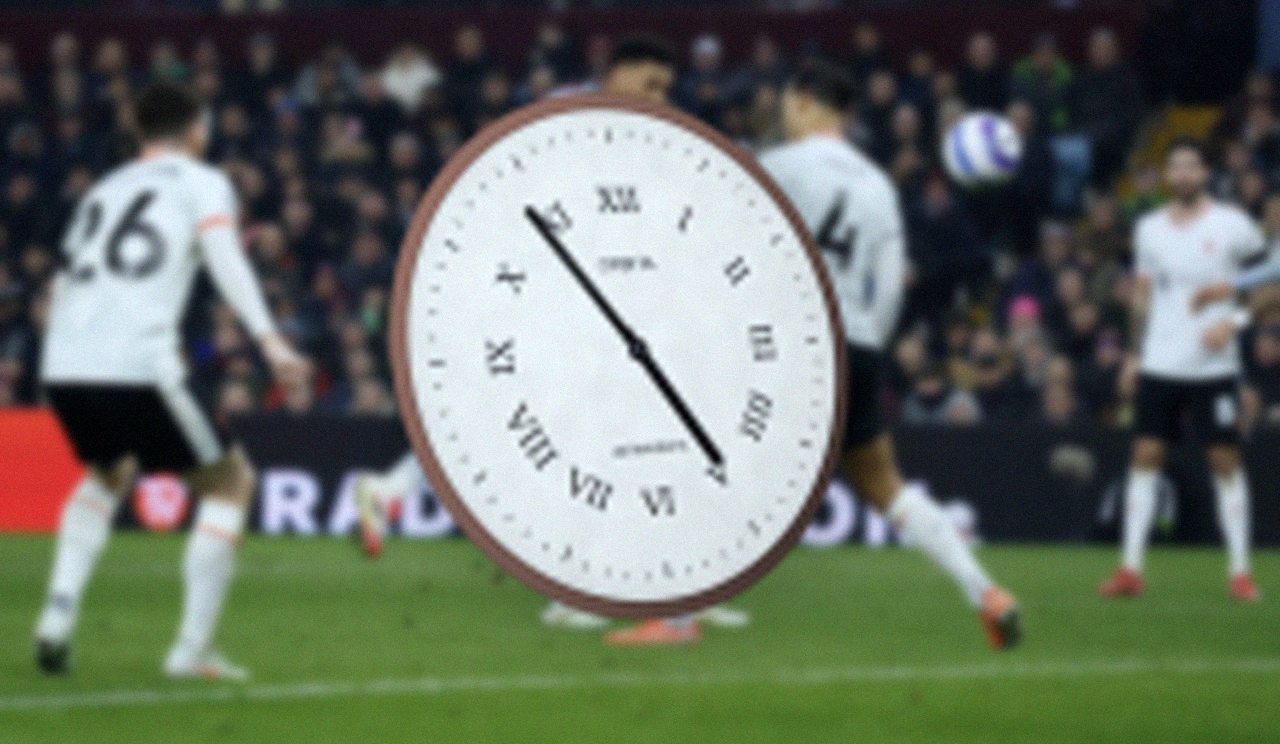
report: 4h54
